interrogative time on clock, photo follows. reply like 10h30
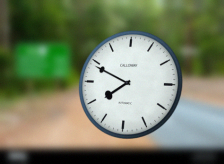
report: 7h49
